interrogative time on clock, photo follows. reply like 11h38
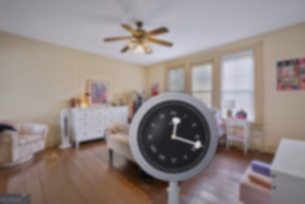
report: 12h18
